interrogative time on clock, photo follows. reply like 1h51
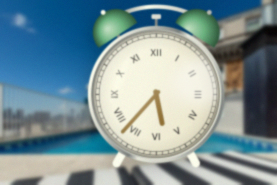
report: 5h37
